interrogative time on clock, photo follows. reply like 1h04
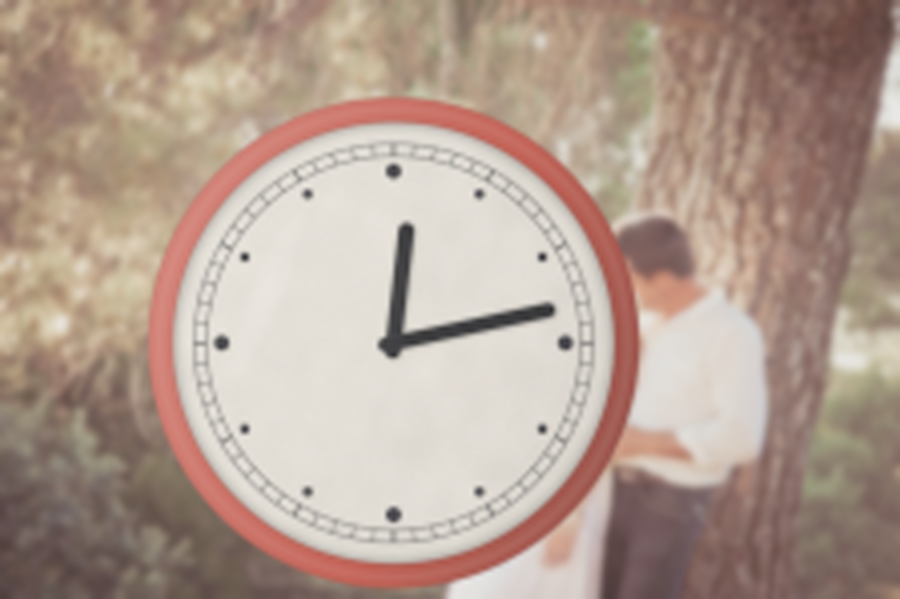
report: 12h13
